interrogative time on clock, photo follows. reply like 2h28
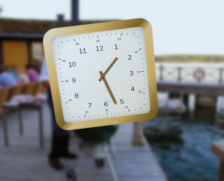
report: 1h27
